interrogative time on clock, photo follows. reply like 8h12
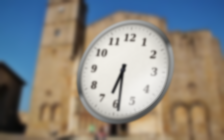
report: 6h29
